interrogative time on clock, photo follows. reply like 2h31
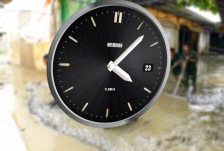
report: 4h07
